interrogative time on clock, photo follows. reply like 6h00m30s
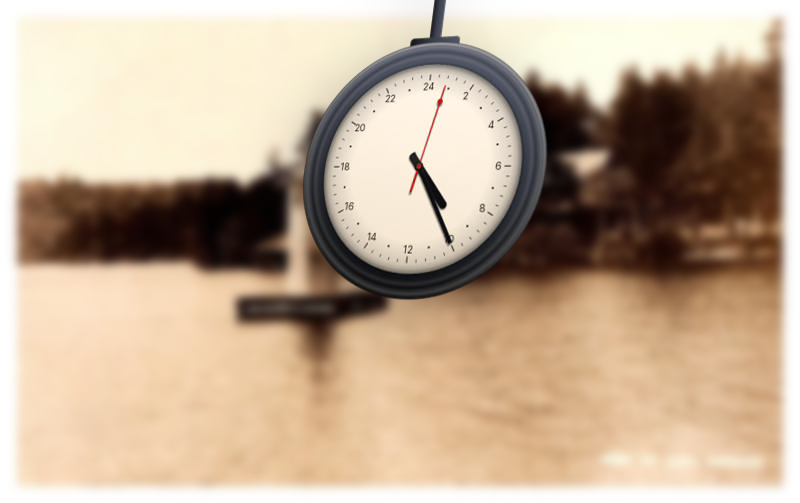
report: 9h25m02s
